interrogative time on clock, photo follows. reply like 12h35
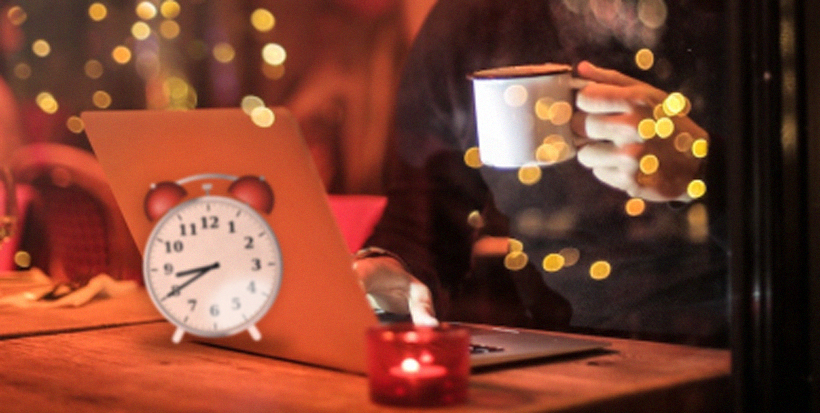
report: 8h40
